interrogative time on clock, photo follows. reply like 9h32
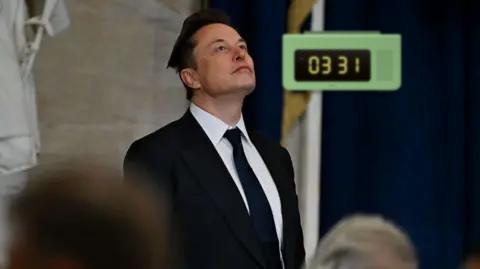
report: 3h31
